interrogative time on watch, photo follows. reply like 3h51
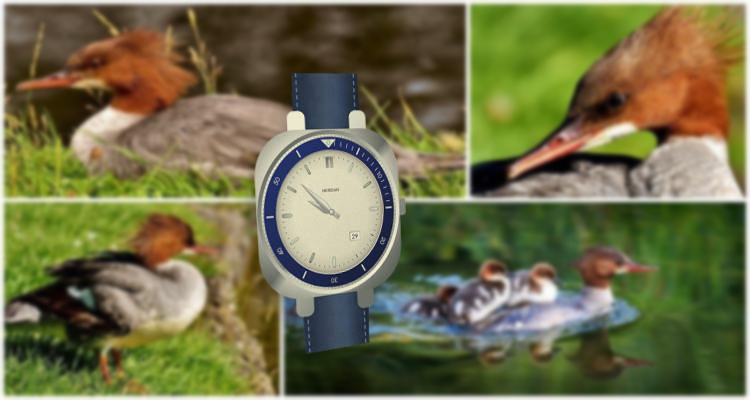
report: 9h52
